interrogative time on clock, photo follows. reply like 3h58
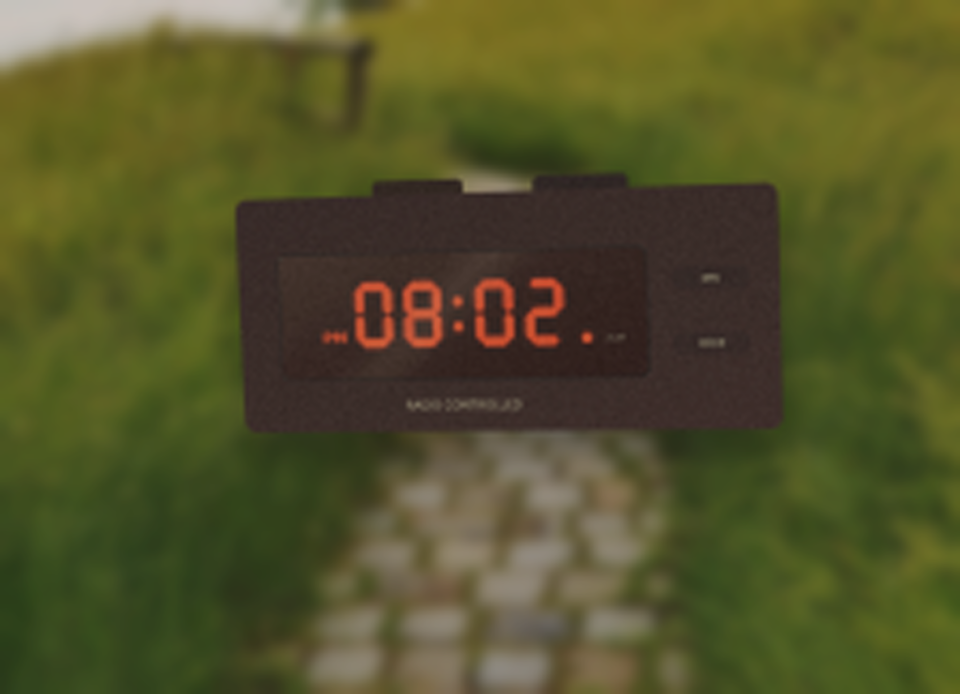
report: 8h02
